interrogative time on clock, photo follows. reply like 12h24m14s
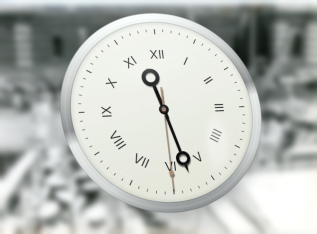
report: 11h27m30s
